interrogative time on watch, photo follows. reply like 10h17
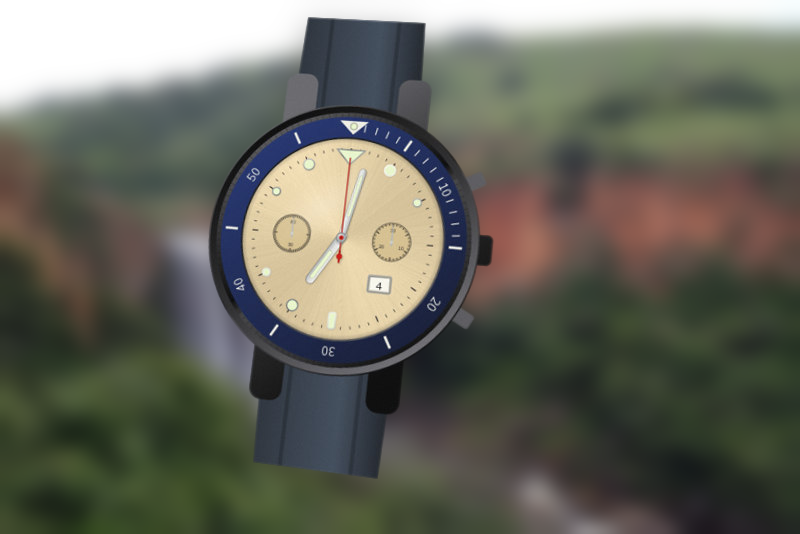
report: 7h02
